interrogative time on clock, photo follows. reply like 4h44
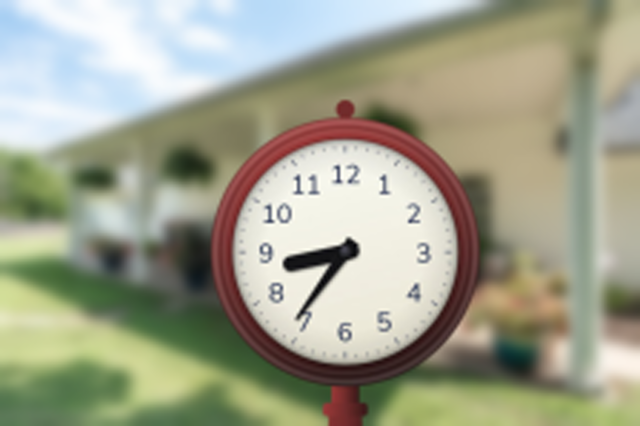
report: 8h36
